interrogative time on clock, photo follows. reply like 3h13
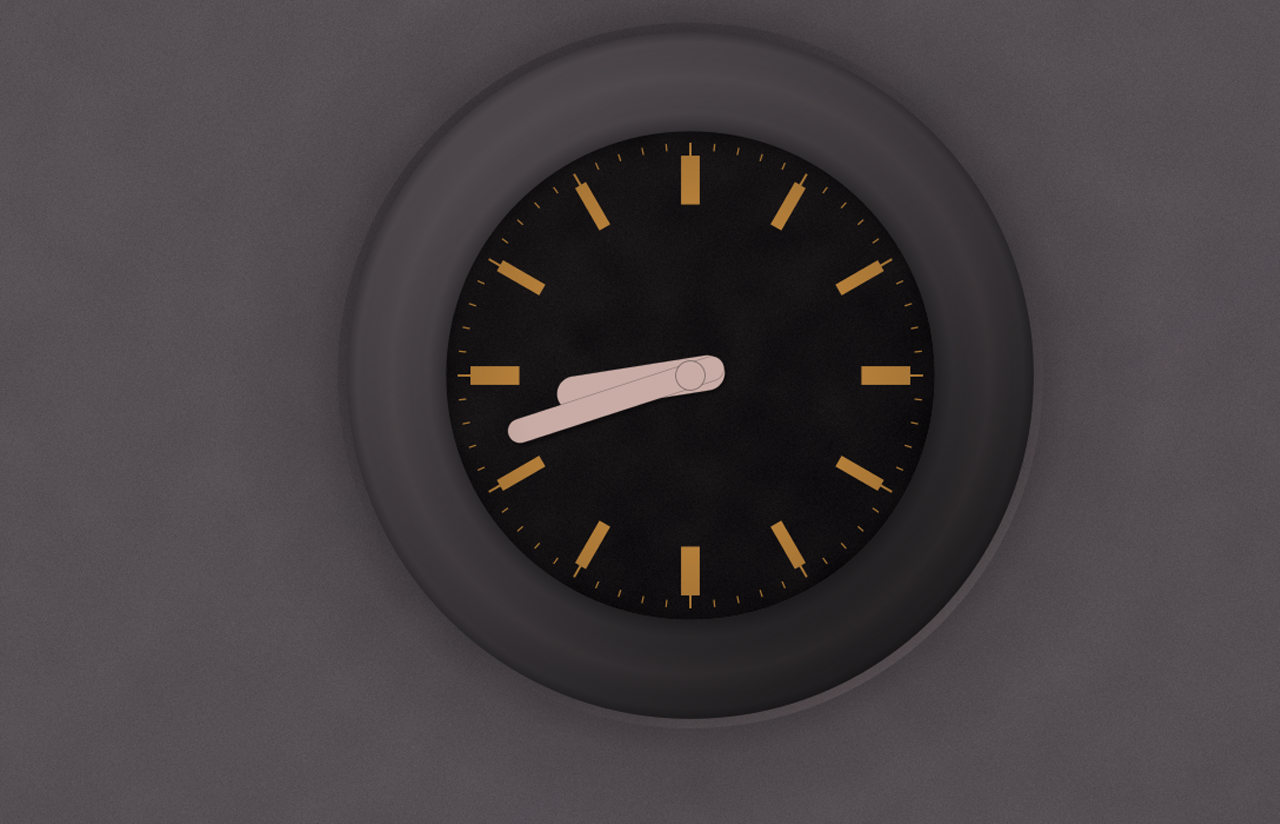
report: 8h42
